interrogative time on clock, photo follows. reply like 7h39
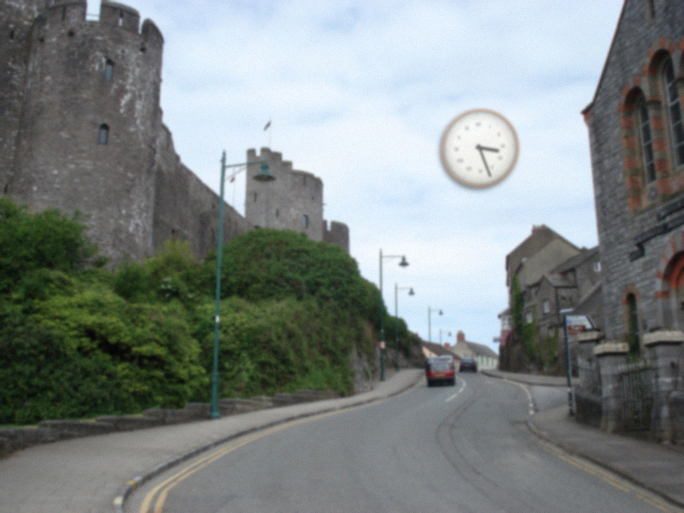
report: 3h27
